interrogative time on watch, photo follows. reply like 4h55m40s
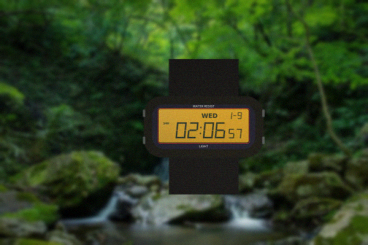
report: 2h06m57s
